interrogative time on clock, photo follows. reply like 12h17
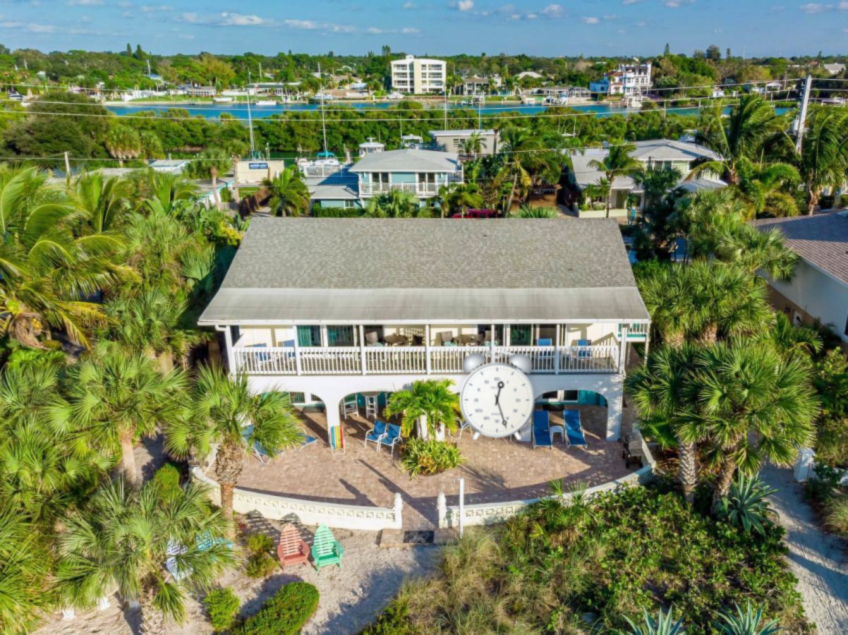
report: 12h27
